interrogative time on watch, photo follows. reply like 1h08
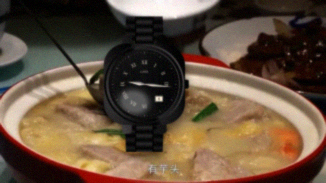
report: 9h16
